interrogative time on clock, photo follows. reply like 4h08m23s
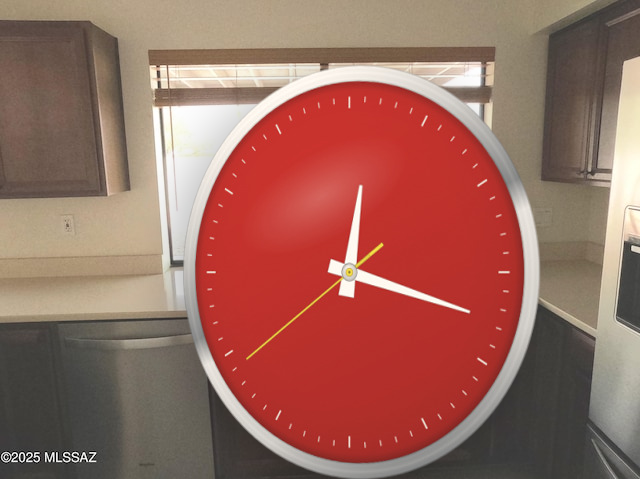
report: 12h17m39s
